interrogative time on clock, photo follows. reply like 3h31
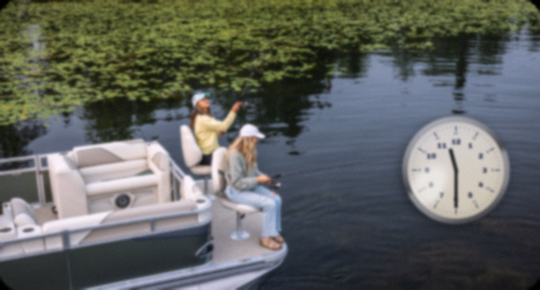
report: 11h30
